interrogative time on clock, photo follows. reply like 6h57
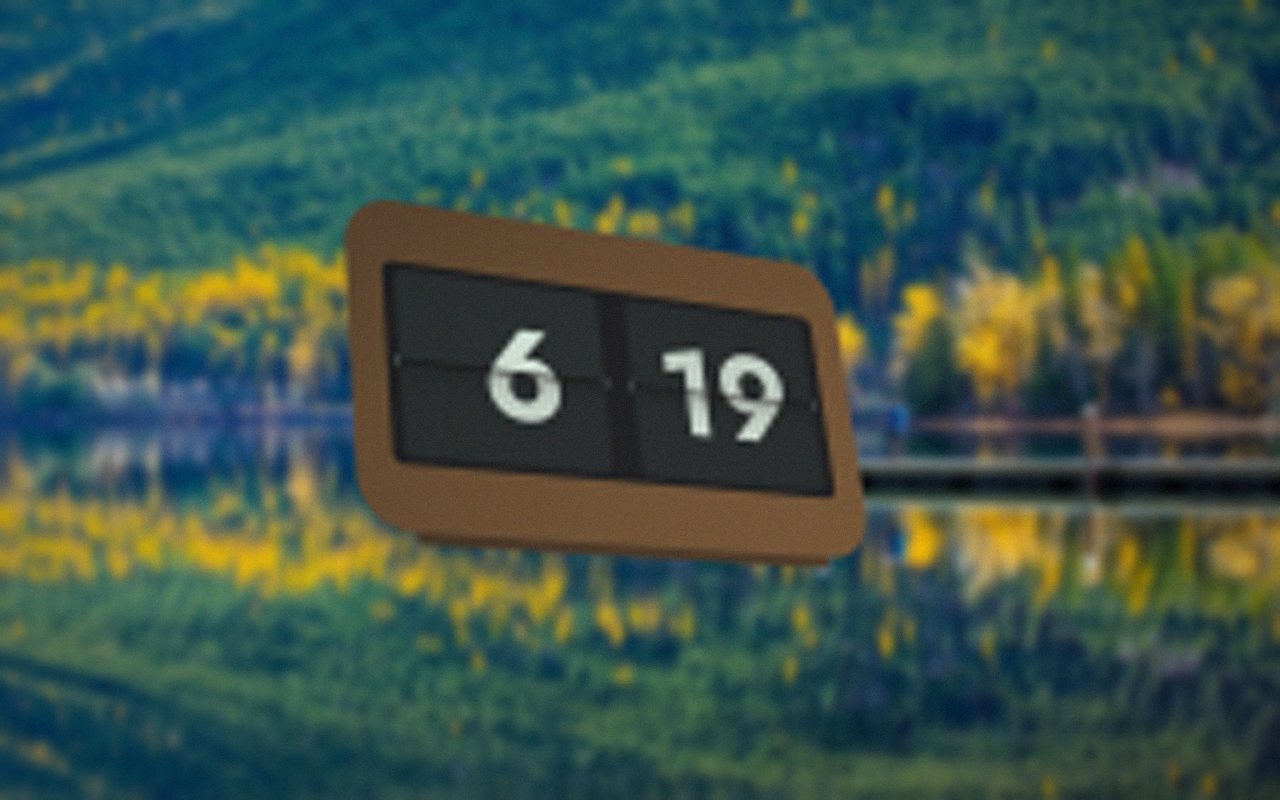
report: 6h19
